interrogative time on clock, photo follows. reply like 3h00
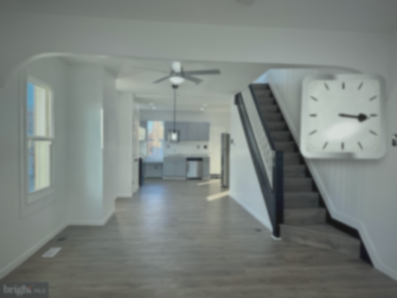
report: 3h16
